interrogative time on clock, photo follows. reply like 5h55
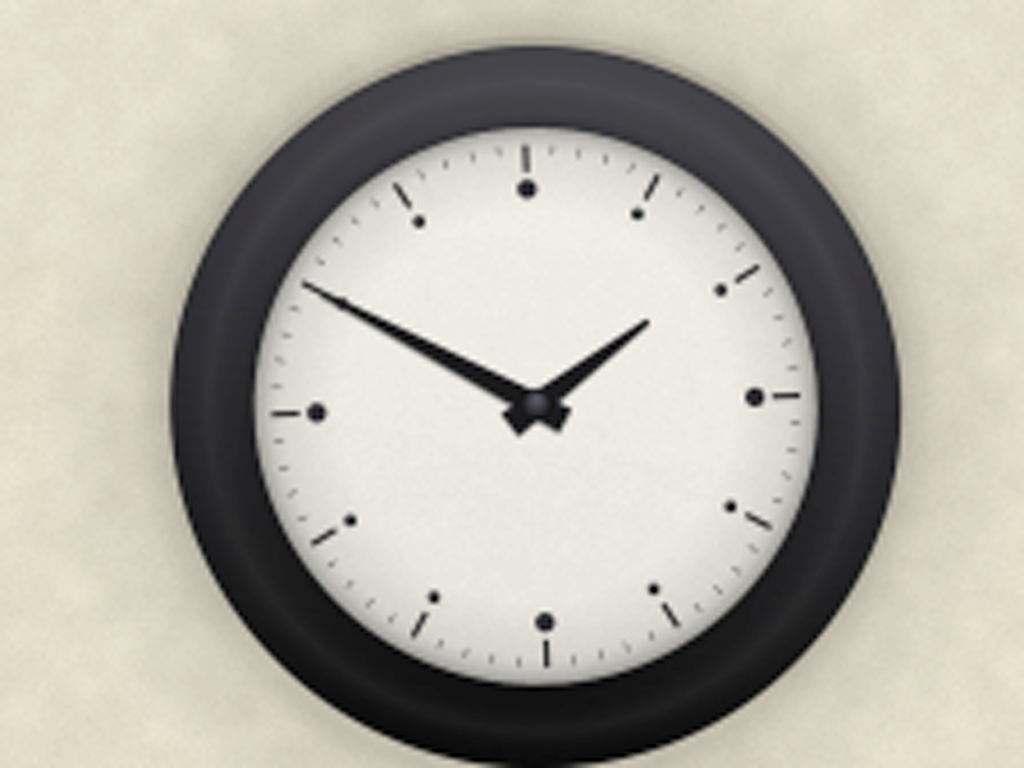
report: 1h50
